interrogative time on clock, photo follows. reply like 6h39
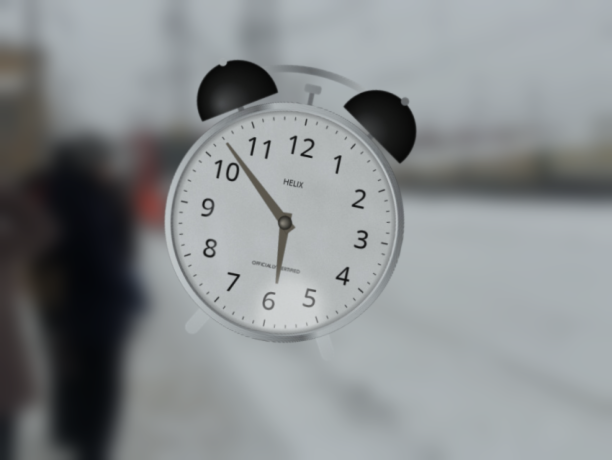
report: 5h52
